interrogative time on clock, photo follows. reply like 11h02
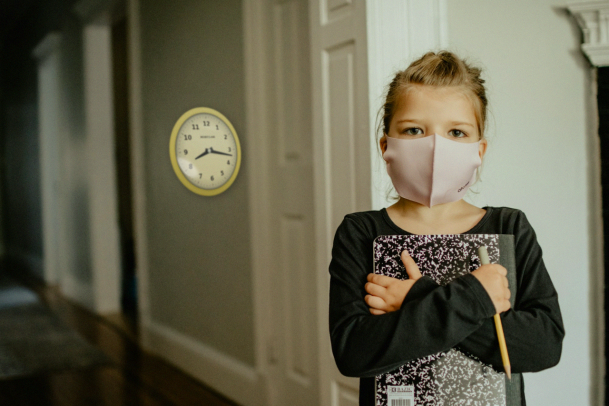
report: 8h17
